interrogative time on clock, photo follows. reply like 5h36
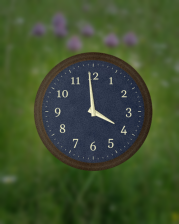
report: 3h59
